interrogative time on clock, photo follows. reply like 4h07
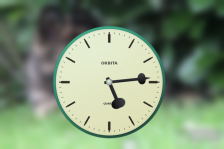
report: 5h14
